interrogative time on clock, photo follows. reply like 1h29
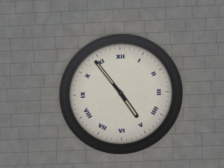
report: 4h54
